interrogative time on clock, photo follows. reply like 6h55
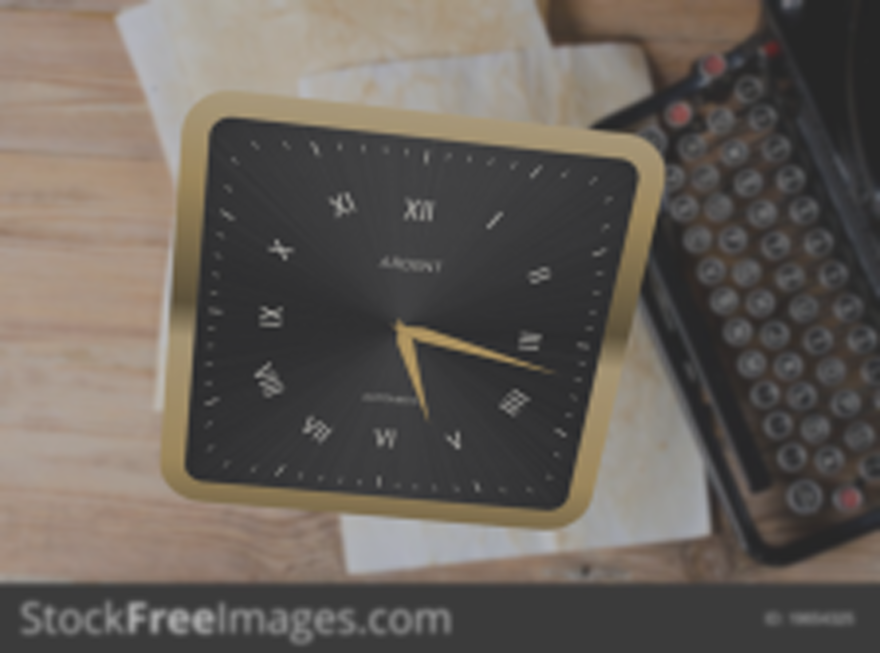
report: 5h17
